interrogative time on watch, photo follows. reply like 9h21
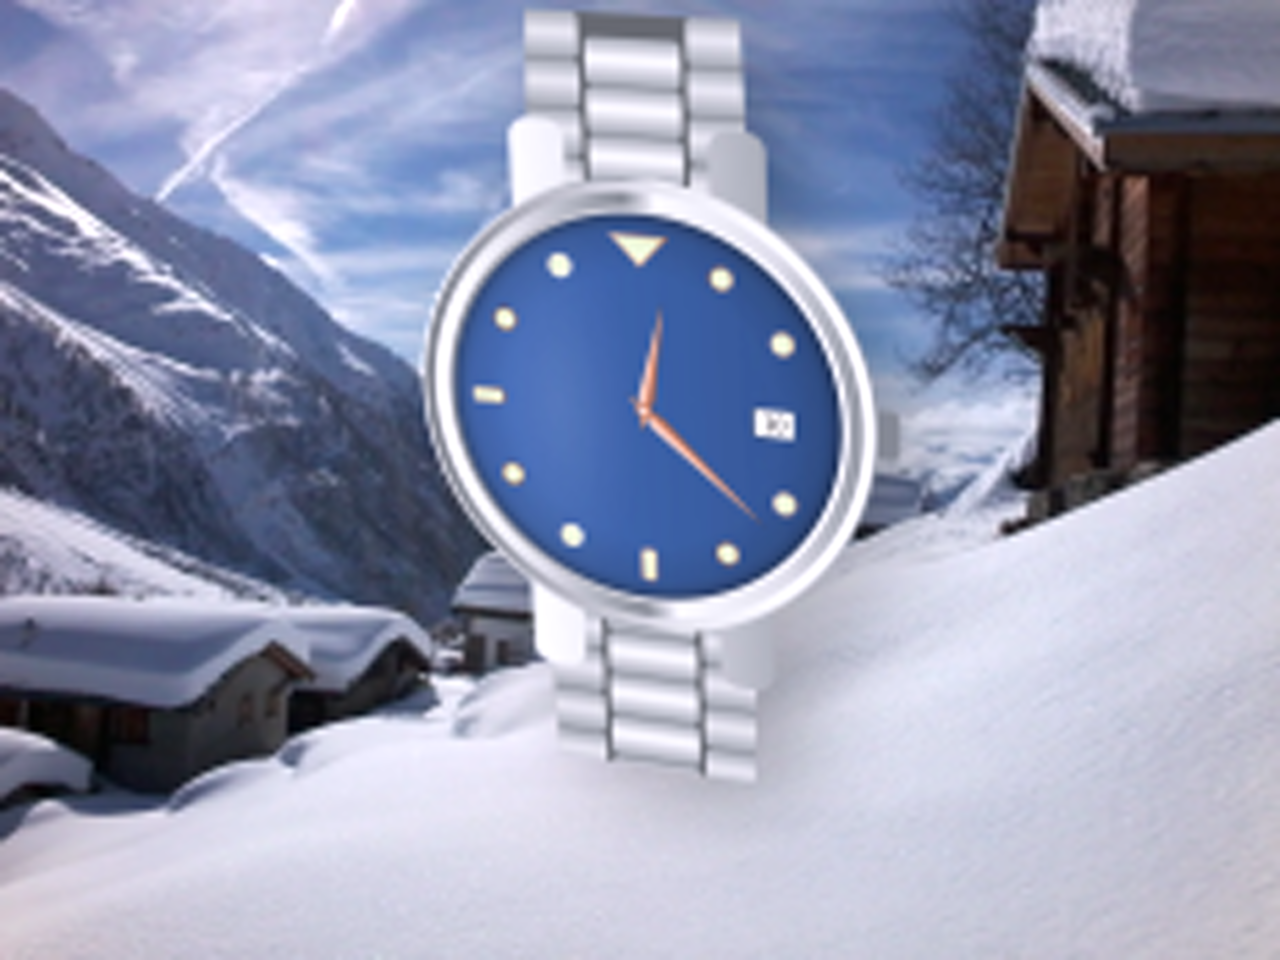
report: 12h22
